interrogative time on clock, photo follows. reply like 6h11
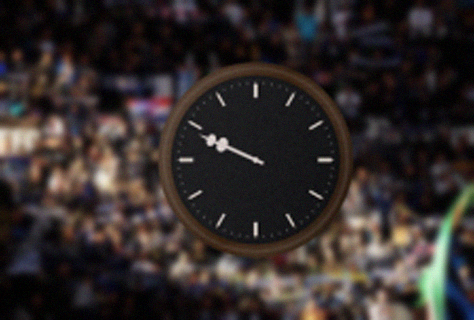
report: 9h49
